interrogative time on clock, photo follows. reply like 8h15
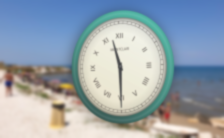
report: 11h30
